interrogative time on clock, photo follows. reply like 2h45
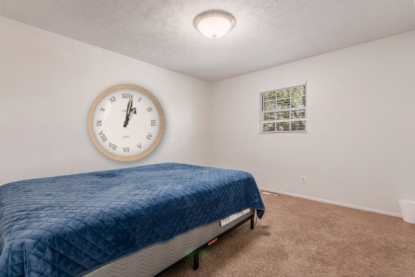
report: 1h02
